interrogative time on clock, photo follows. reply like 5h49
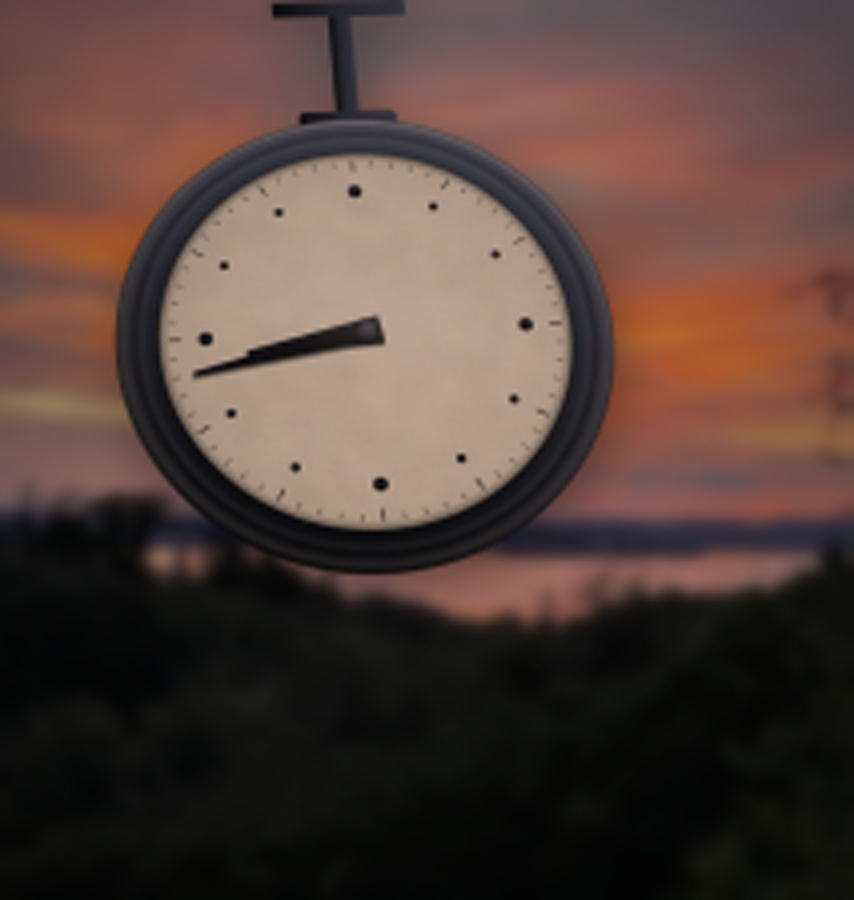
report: 8h43
